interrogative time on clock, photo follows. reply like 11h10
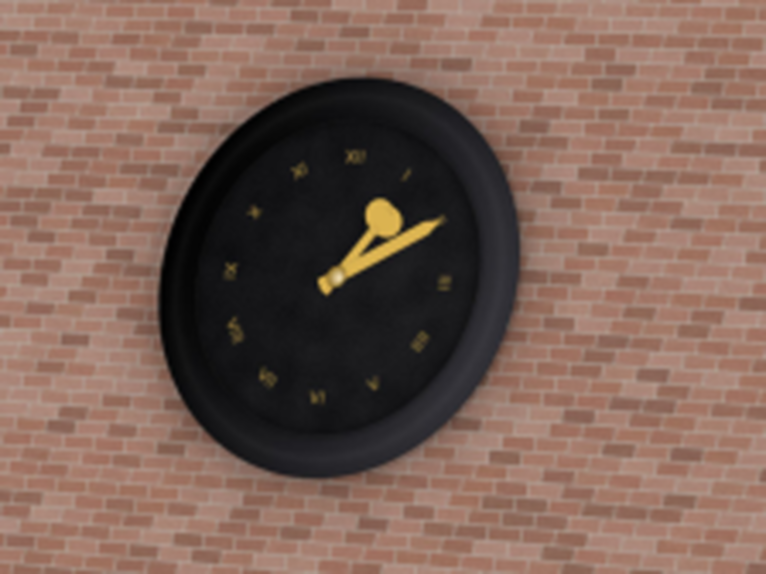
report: 1h10
